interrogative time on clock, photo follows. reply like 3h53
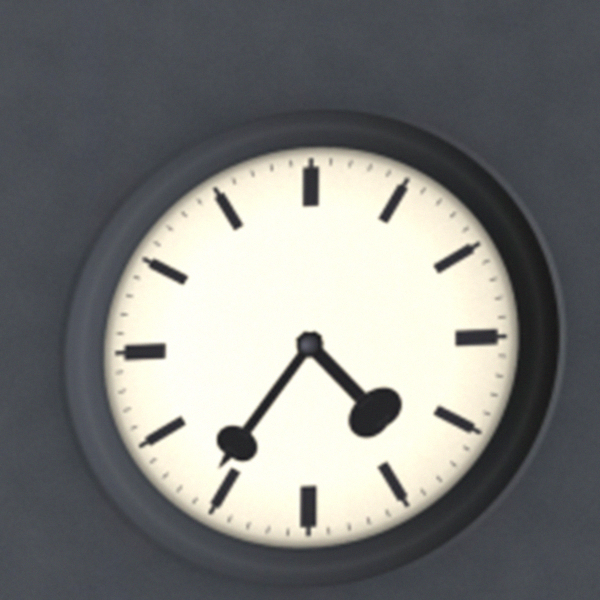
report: 4h36
